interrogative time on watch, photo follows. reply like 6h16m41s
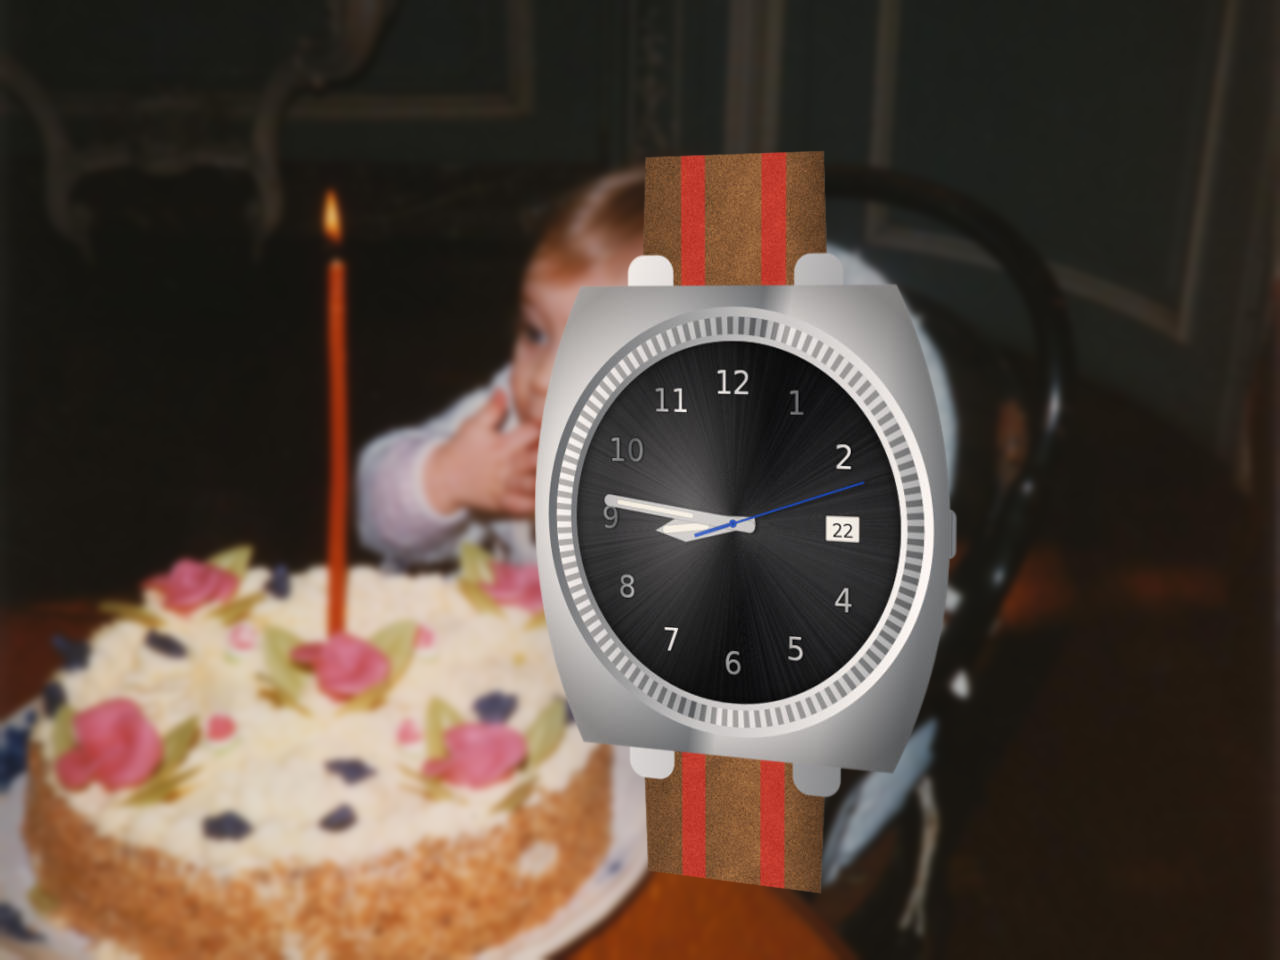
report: 8h46m12s
